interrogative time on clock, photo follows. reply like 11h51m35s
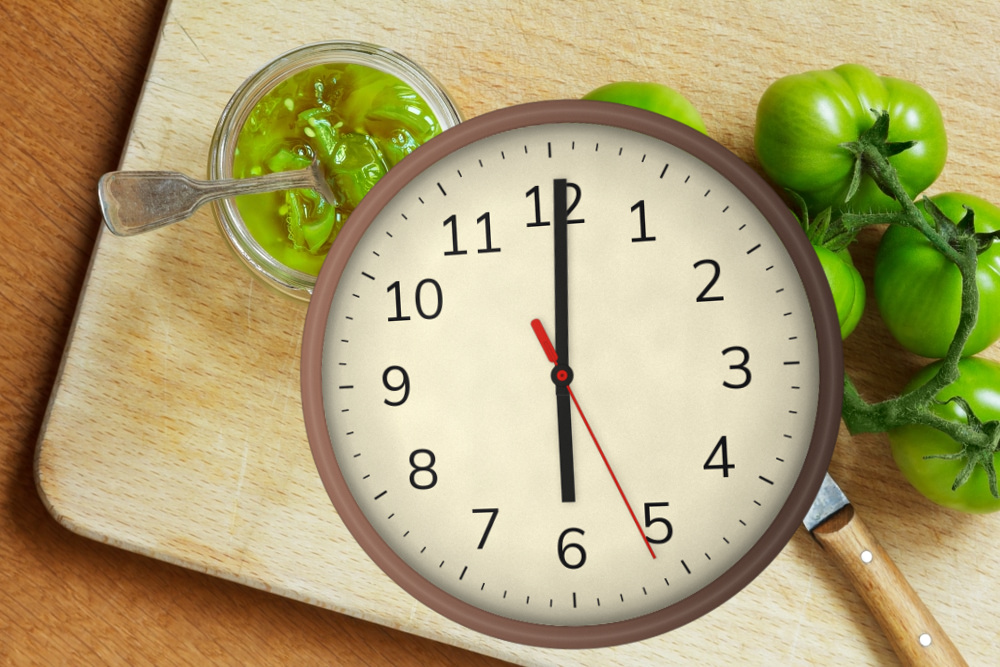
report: 6h00m26s
